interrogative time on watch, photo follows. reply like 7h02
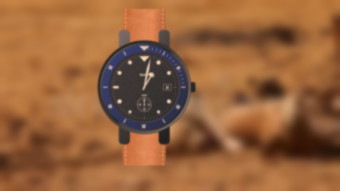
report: 1h02
